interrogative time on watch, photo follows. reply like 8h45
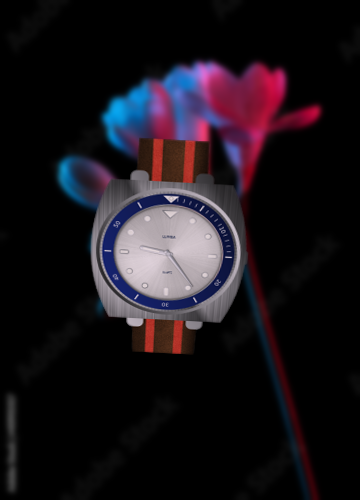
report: 9h24
